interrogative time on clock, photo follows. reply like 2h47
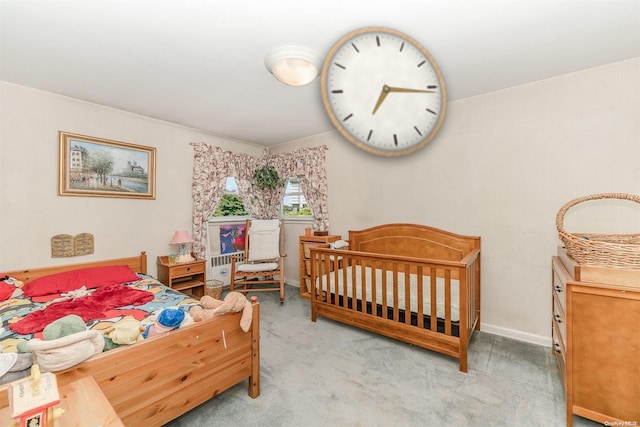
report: 7h16
